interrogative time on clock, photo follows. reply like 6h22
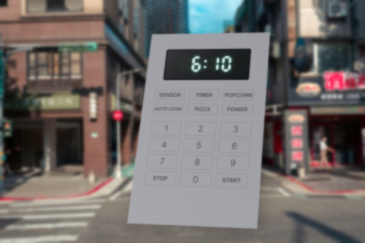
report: 6h10
